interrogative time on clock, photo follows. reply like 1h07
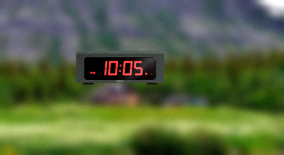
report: 10h05
